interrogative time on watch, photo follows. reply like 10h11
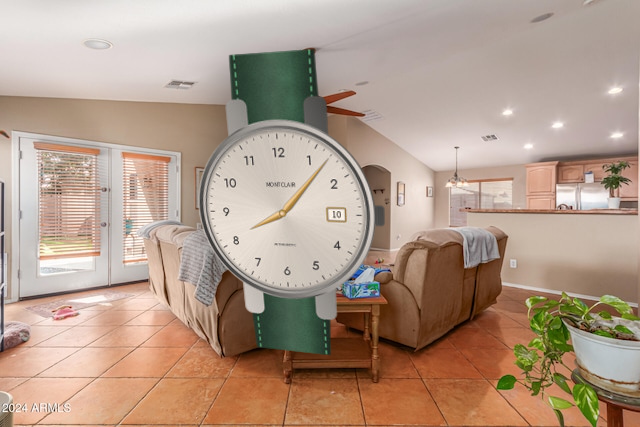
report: 8h07
